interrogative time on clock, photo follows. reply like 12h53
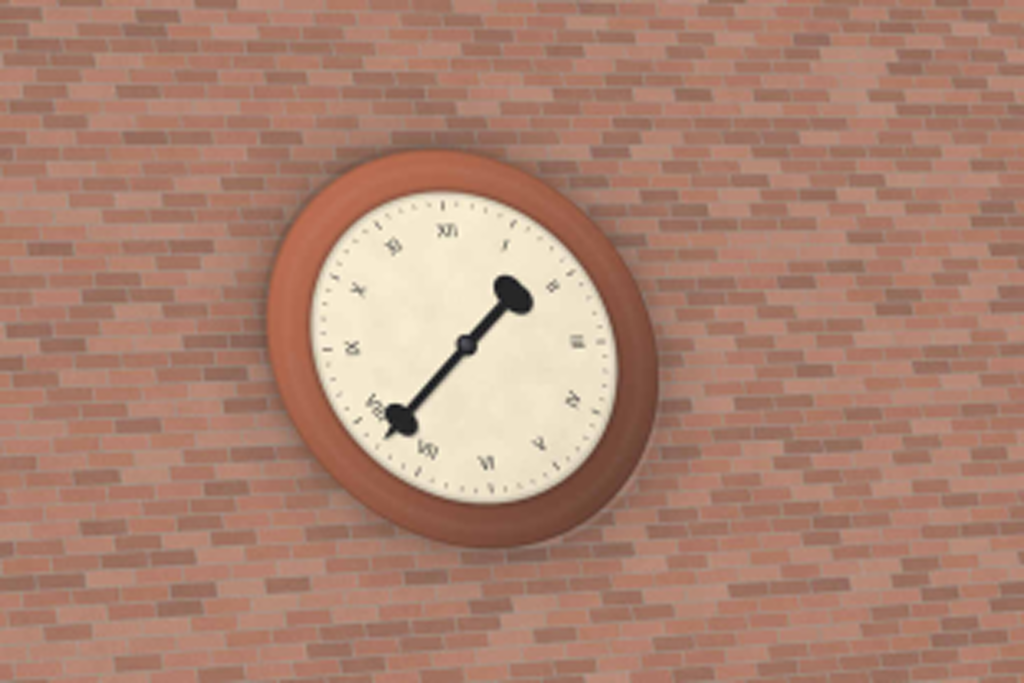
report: 1h38
